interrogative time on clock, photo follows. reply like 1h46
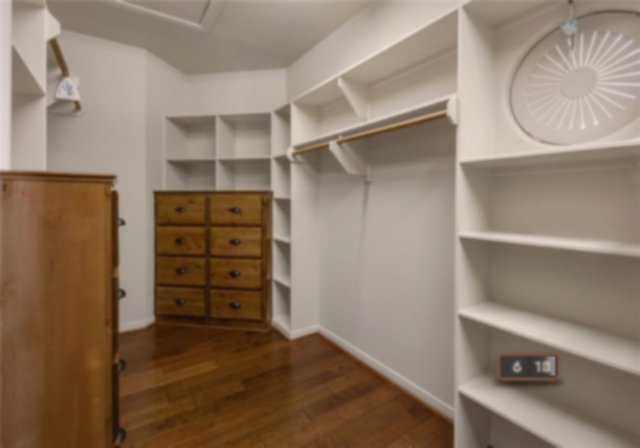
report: 6h18
